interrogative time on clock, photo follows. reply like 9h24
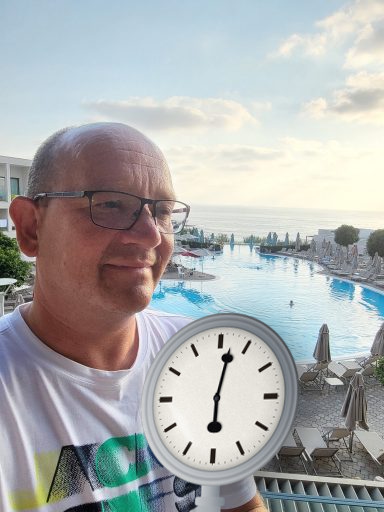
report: 6h02
